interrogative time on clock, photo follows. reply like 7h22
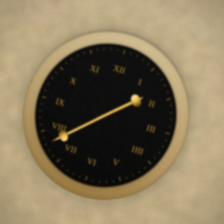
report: 1h38
